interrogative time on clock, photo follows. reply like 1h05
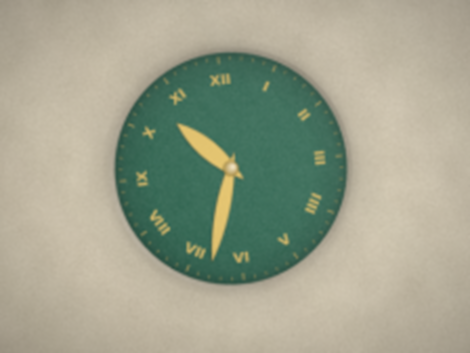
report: 10h33
